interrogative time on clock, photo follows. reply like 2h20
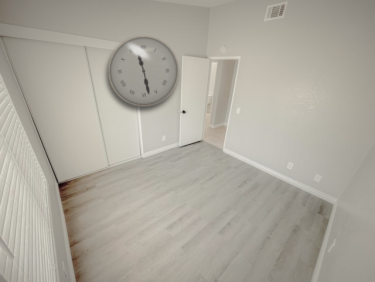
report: 11h28
